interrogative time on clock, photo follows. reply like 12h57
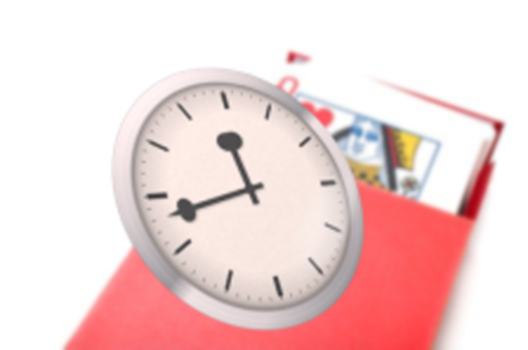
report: 11h43
